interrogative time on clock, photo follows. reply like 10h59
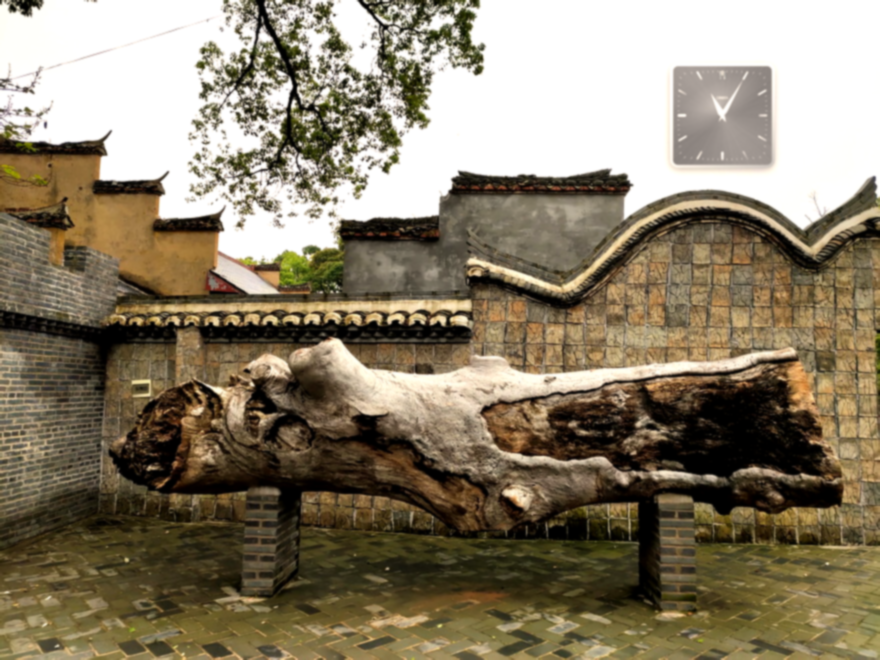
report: 11h05
